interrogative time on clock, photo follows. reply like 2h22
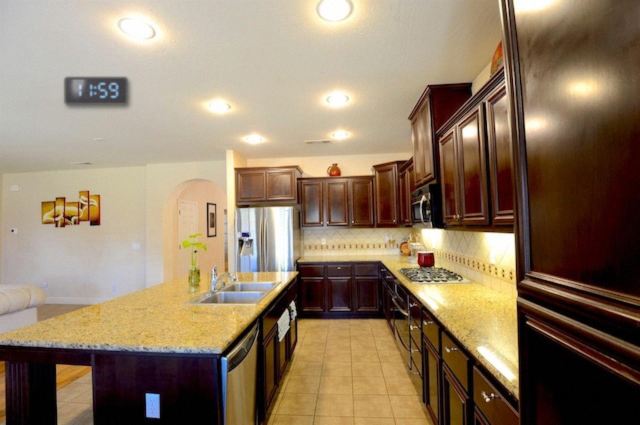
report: 11h59
